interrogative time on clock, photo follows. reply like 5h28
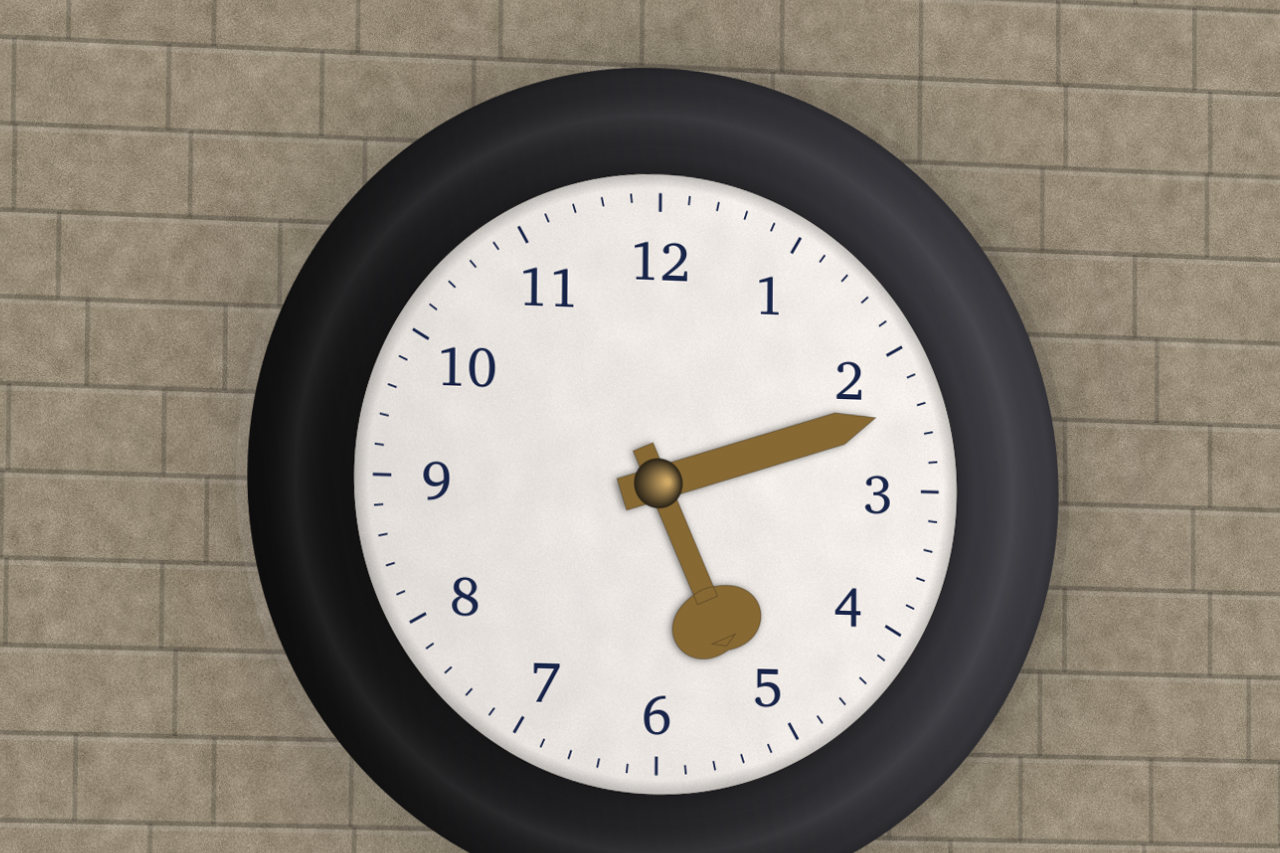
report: 5h12
